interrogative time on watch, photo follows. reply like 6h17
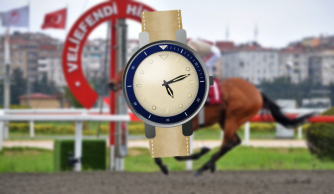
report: 5h12
